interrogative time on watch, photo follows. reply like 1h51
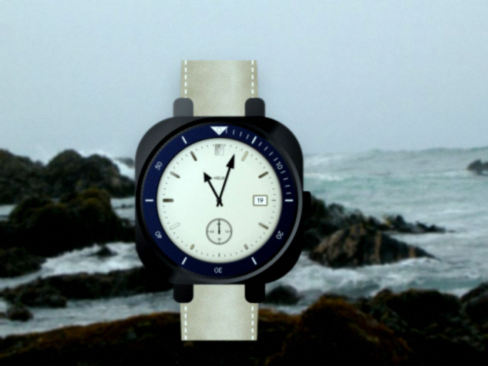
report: 11h03
